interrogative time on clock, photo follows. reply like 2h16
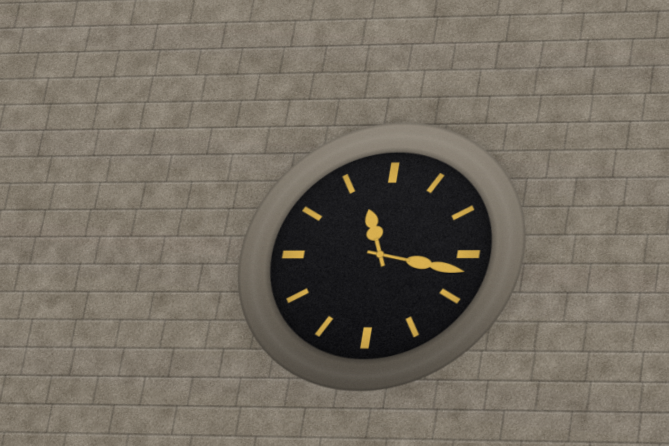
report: 11h17
